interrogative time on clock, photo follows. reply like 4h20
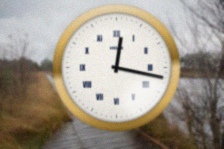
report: 12h17
